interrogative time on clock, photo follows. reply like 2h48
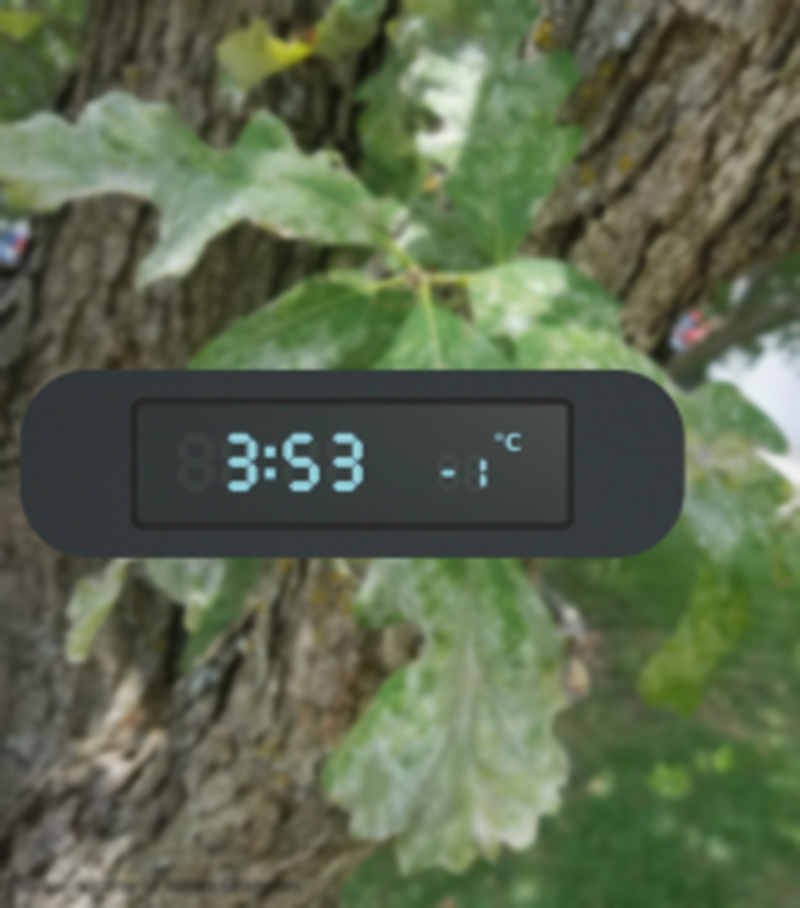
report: 3h53
